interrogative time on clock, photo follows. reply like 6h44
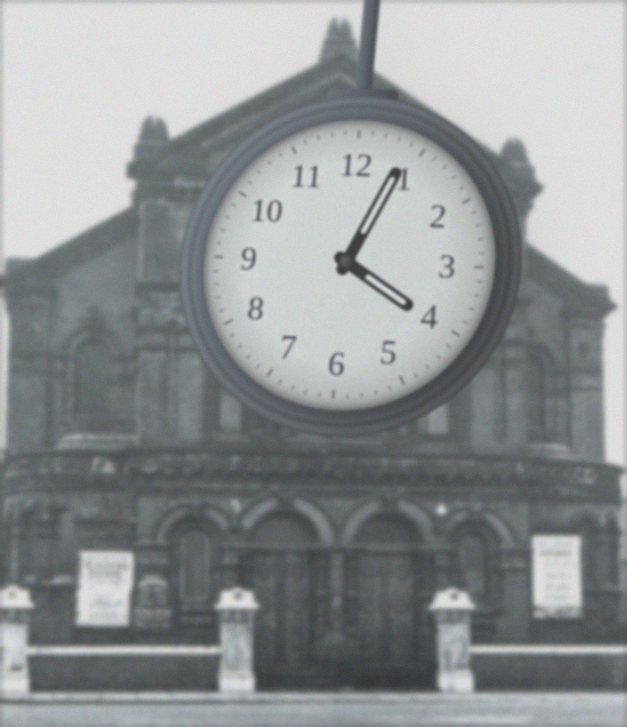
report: 4h04
